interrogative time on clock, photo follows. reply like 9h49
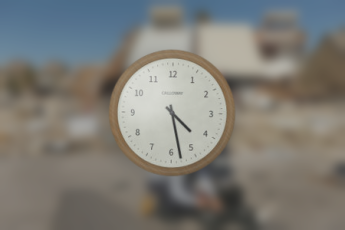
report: 4h28
